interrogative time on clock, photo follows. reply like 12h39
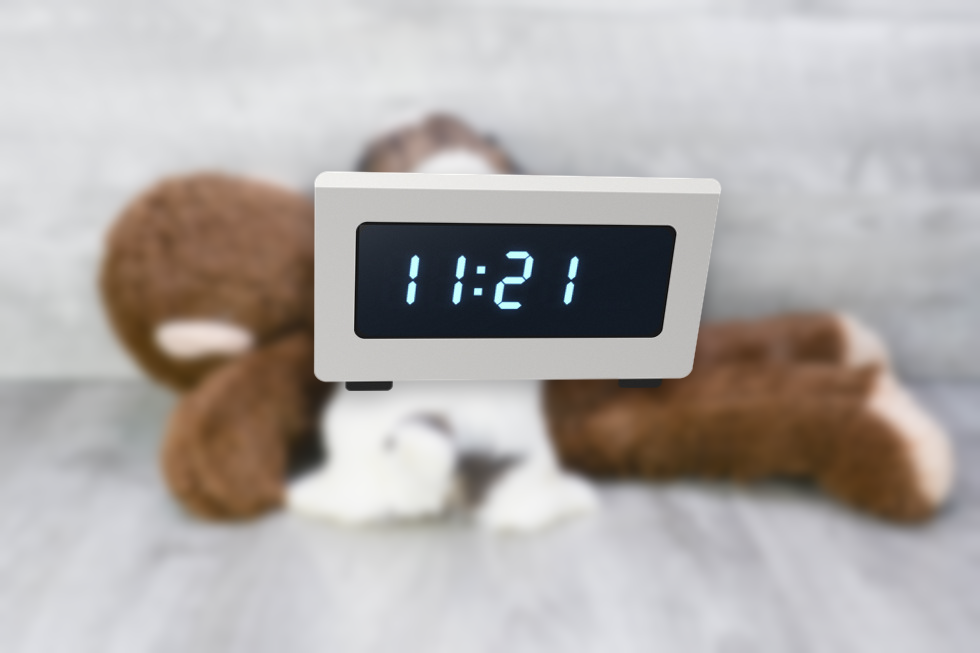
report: 11h21
